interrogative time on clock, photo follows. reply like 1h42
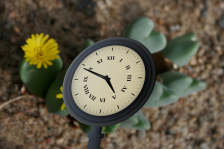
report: 4h49
